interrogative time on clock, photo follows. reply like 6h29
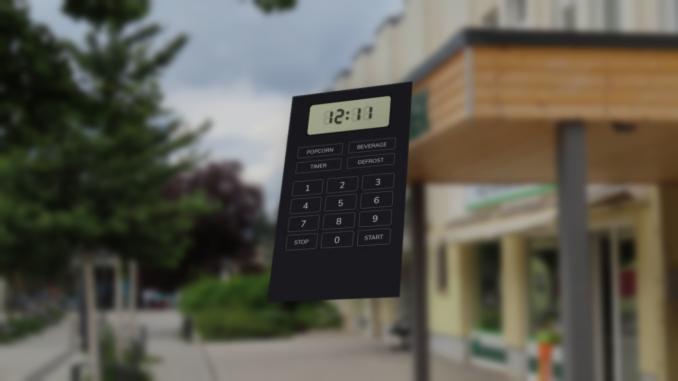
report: 12h11
